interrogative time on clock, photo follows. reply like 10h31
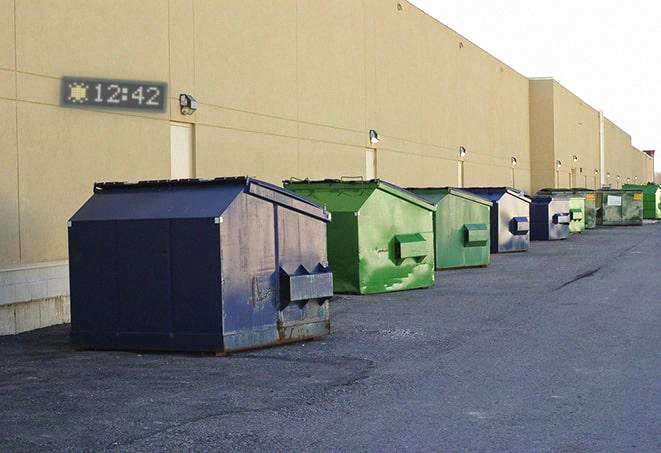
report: 12h42
